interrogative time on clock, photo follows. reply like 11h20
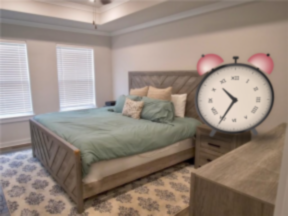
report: 10h35
